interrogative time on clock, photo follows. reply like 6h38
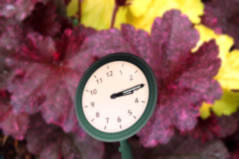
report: 3h15
